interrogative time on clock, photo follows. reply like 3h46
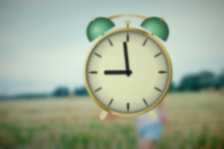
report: 8h59
